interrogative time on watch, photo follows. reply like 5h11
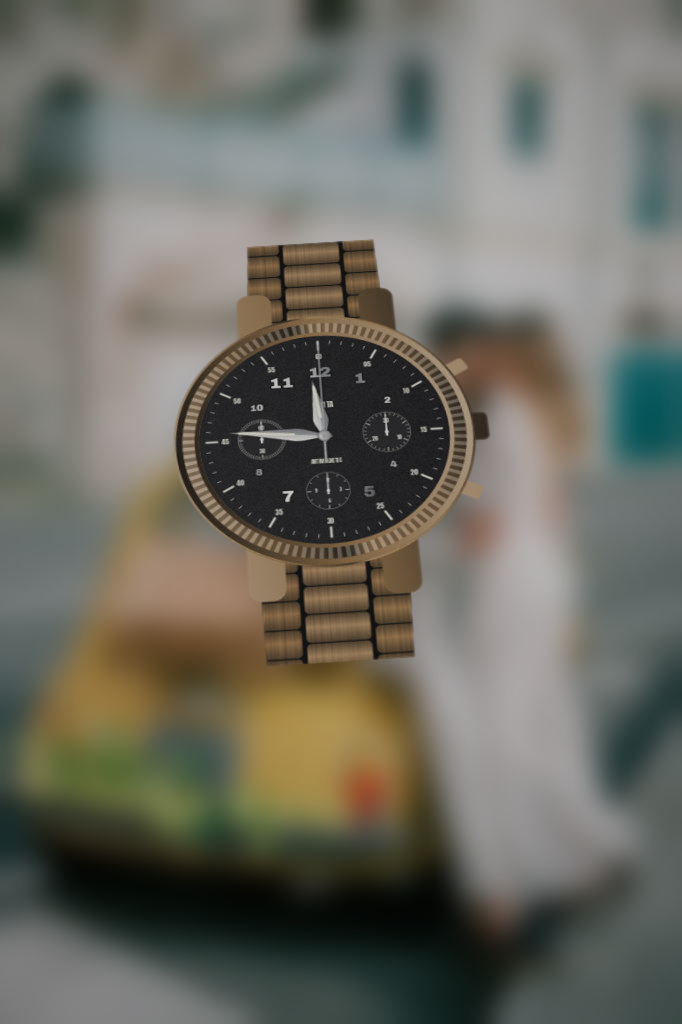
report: 11h46
